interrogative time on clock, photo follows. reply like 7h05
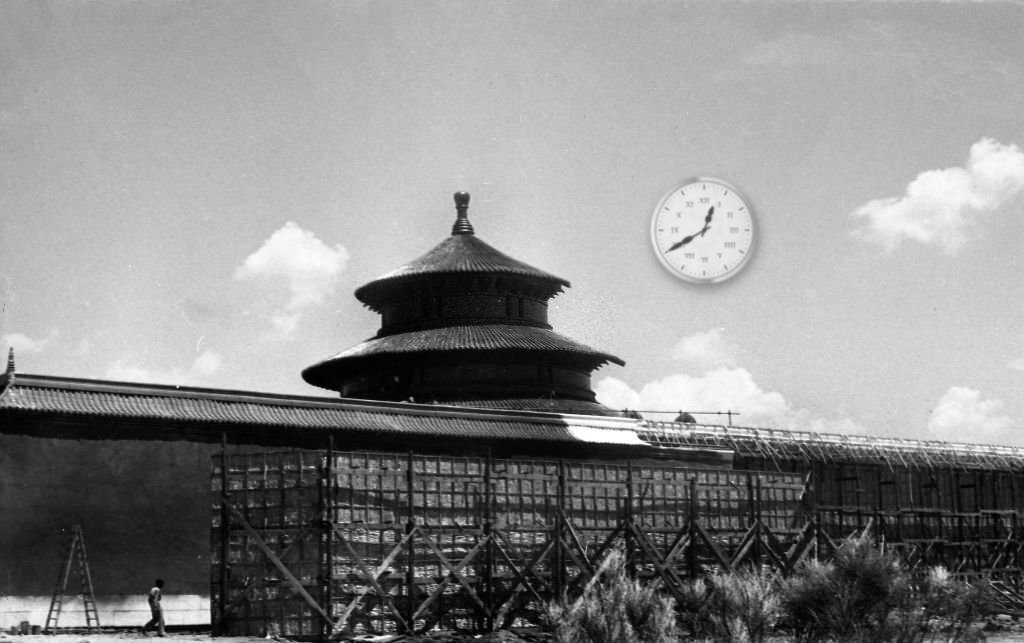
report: 12h40
